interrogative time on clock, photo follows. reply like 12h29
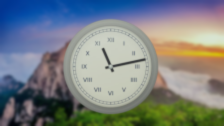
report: 11h13
